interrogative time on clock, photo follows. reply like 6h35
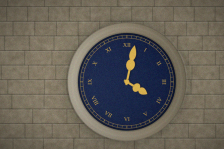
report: 4h02
